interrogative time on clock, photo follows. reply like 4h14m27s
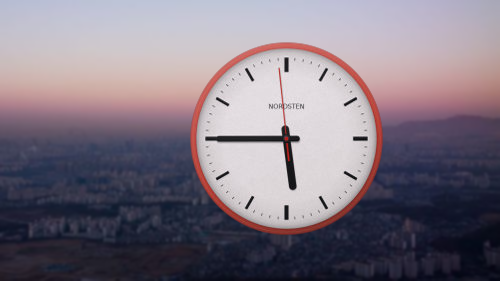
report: 5h44m59s
